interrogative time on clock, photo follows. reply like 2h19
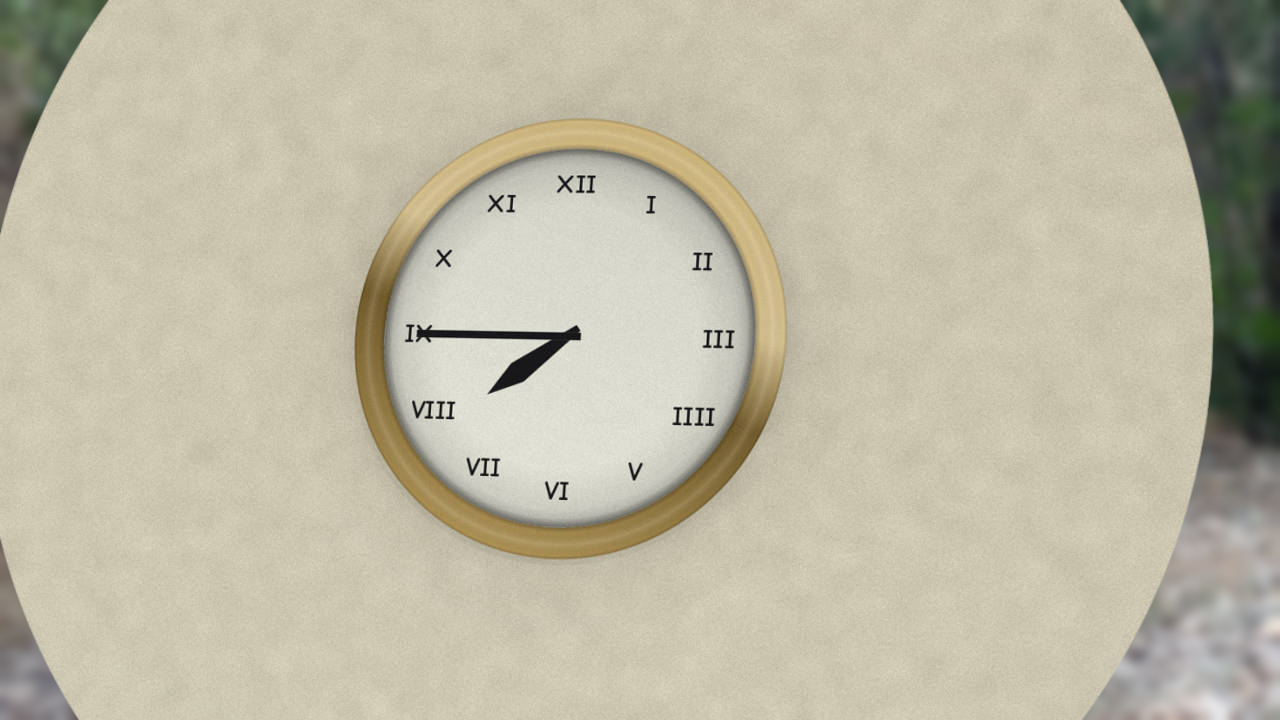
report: 7h45
